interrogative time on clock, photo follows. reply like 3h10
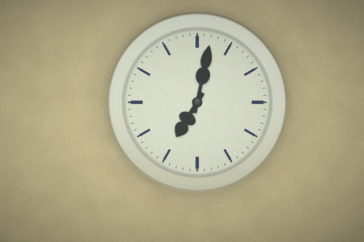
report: 7h02
